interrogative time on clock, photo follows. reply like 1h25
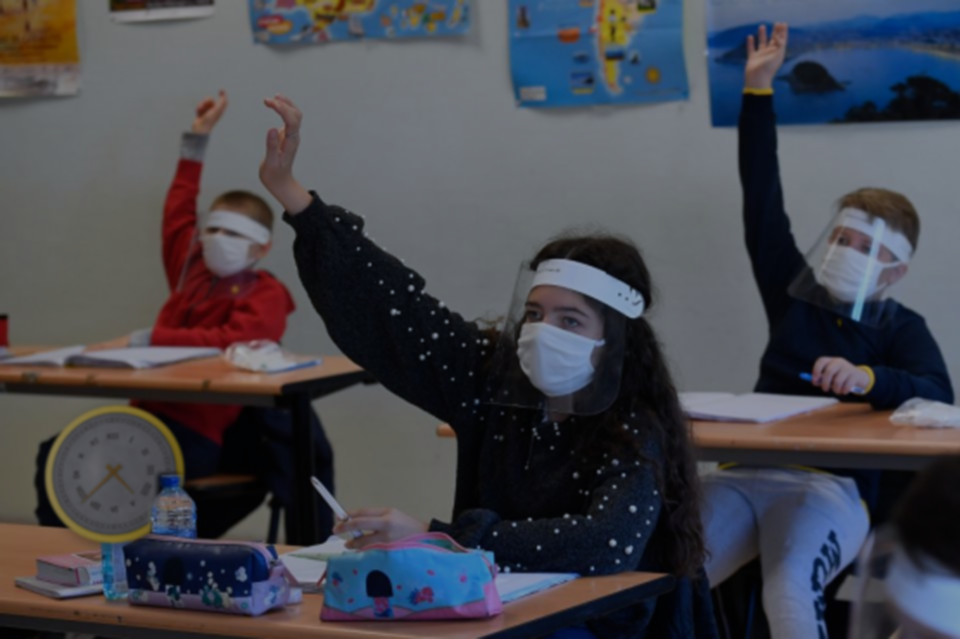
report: 4h38
